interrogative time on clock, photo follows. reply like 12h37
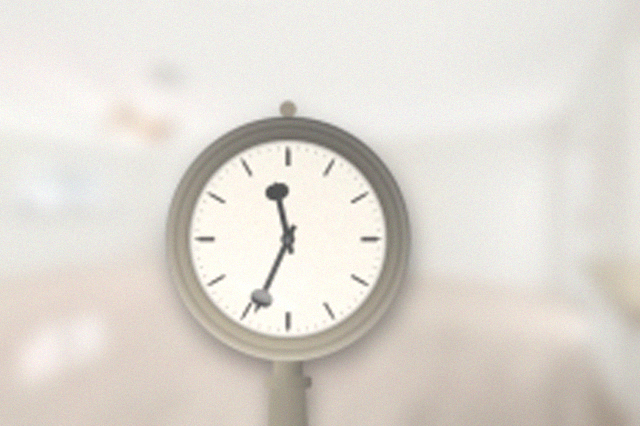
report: 11h34
